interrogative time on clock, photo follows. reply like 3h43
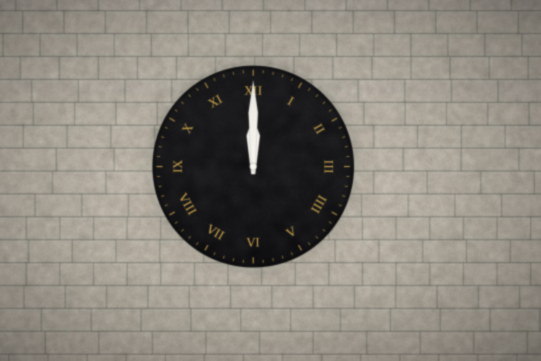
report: 12h00
